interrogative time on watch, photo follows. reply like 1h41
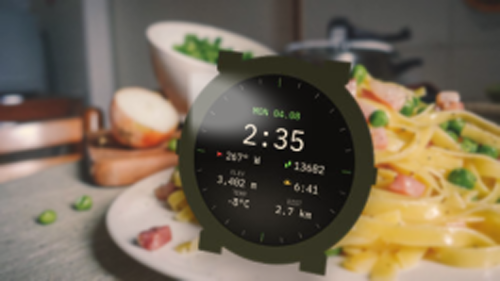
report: 2h35
